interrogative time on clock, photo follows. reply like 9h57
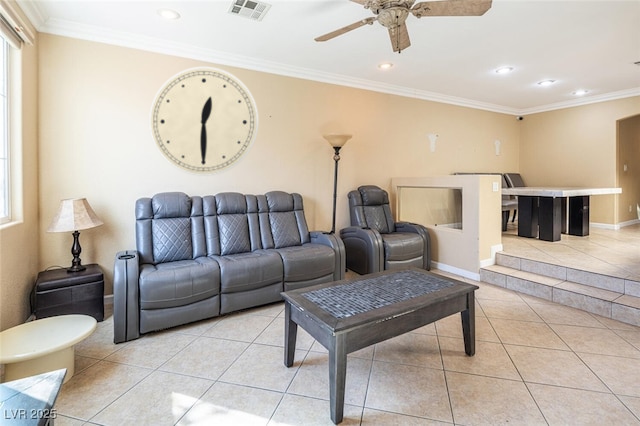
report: 12h30
